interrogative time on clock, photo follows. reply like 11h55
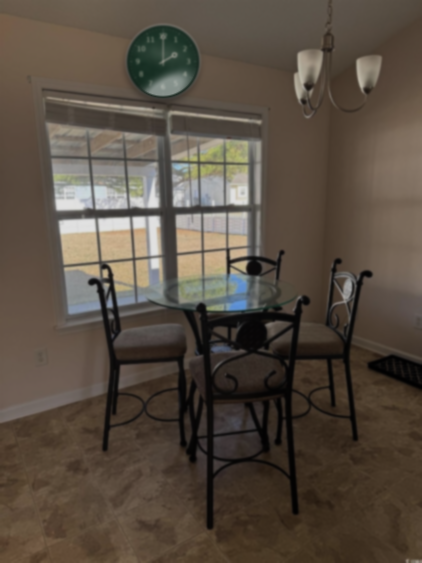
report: 2h00
